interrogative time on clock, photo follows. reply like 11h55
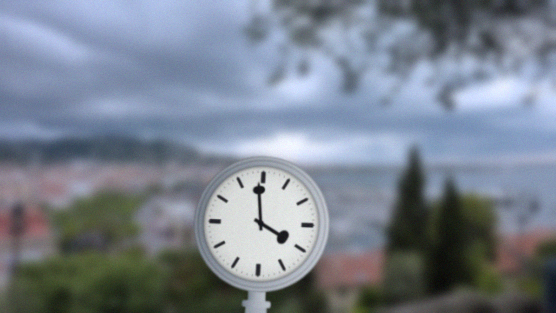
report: 3h59
